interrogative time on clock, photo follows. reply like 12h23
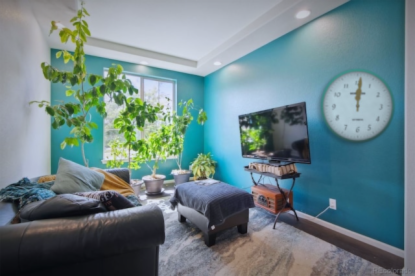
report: 12h01
